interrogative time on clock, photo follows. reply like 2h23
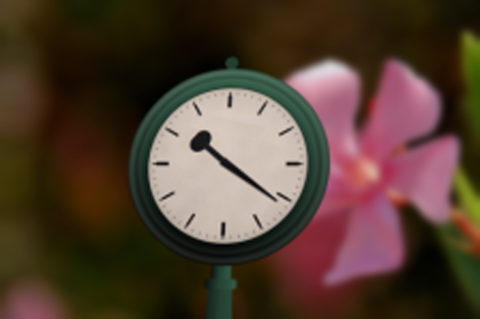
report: 10h21
